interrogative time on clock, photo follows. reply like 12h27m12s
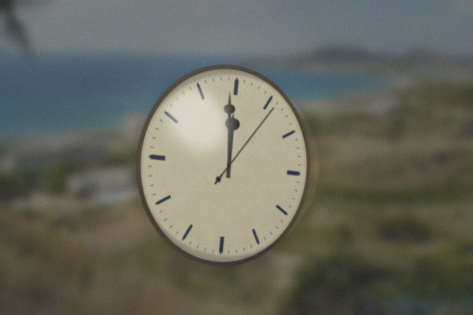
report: 11h59m06s
